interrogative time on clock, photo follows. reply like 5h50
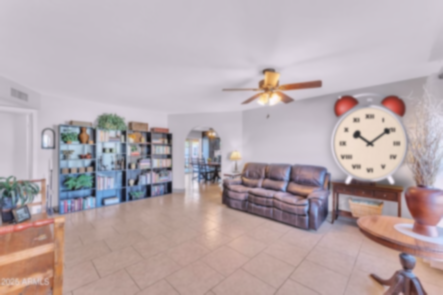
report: 10h09
